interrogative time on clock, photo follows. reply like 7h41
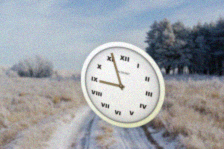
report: 8h56
